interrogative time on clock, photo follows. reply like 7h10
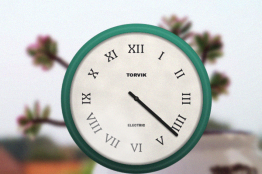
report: 4h22
